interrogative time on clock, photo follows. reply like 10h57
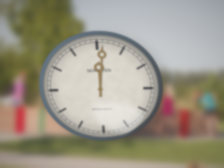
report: 12h01
